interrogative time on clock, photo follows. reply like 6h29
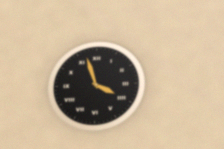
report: 3h57
